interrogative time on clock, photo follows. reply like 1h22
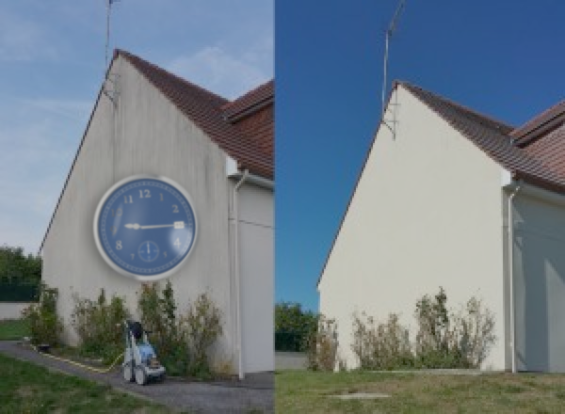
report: 9h15
